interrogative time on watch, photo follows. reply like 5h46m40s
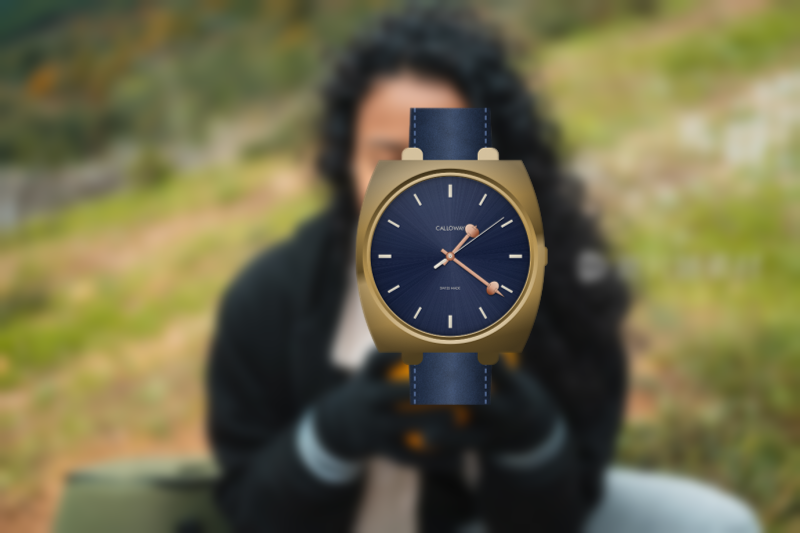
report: 1h21m09s
